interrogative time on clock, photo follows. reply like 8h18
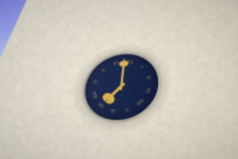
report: 6h58
